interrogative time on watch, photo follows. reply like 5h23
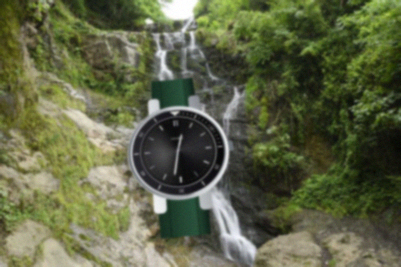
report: 12h32
